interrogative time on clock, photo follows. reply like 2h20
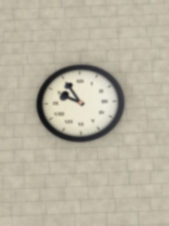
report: 9h55
